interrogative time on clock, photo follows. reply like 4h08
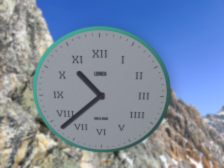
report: 10h38
